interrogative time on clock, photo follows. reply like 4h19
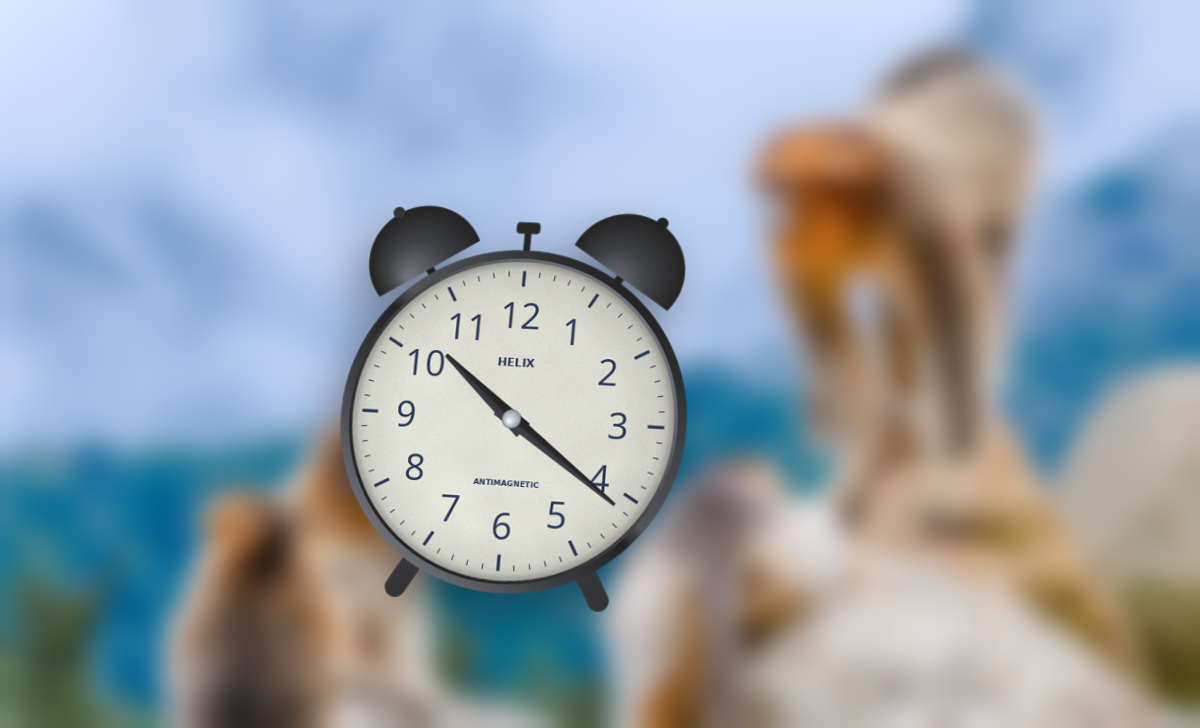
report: 10h21
